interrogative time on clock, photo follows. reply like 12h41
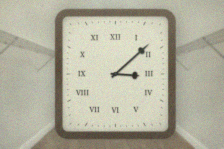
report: 3h08
